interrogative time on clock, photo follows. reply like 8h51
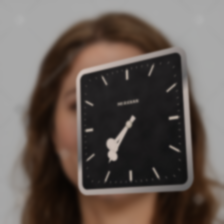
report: 7h36
